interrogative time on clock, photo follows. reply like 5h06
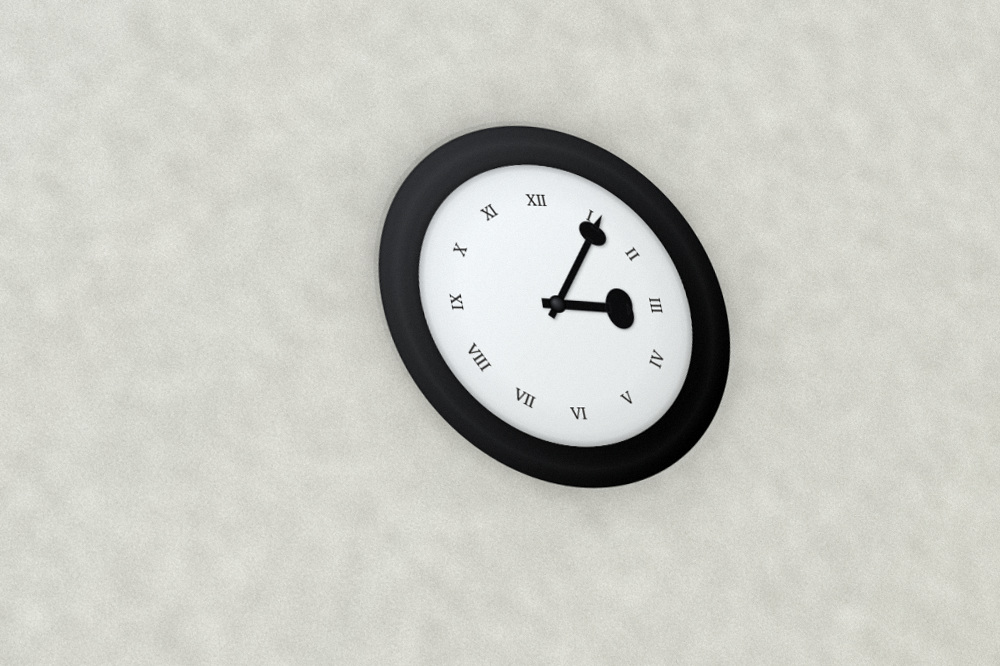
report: 3h06
